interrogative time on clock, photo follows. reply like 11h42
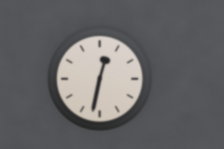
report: 12h32
